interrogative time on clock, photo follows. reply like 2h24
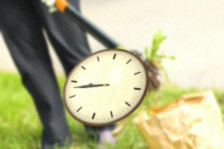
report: 8h43
